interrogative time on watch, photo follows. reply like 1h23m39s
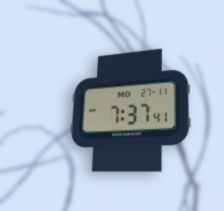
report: 7h37m41s
